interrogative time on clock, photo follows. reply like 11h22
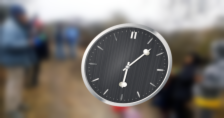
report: 6h07
